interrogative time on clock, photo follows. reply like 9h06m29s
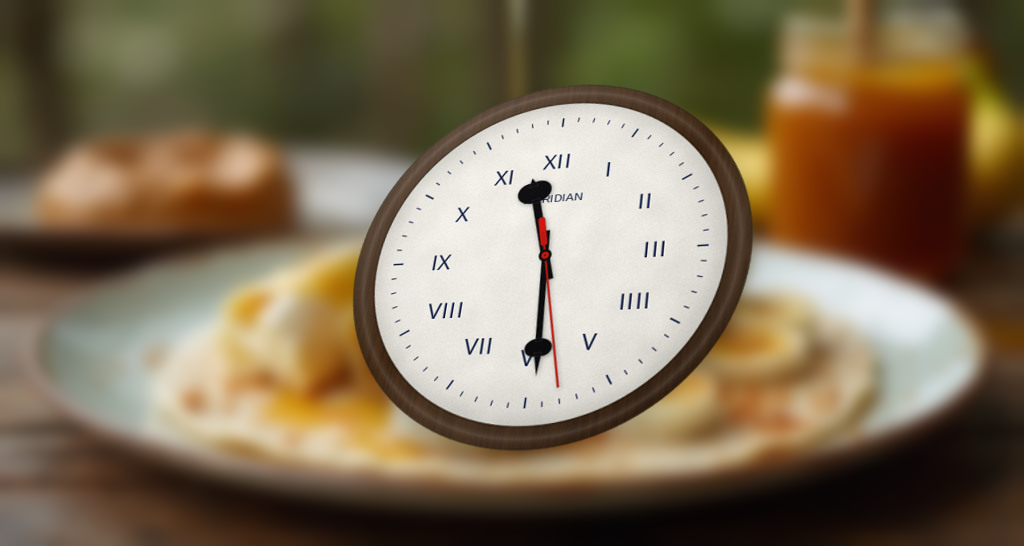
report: 11h29m28s
